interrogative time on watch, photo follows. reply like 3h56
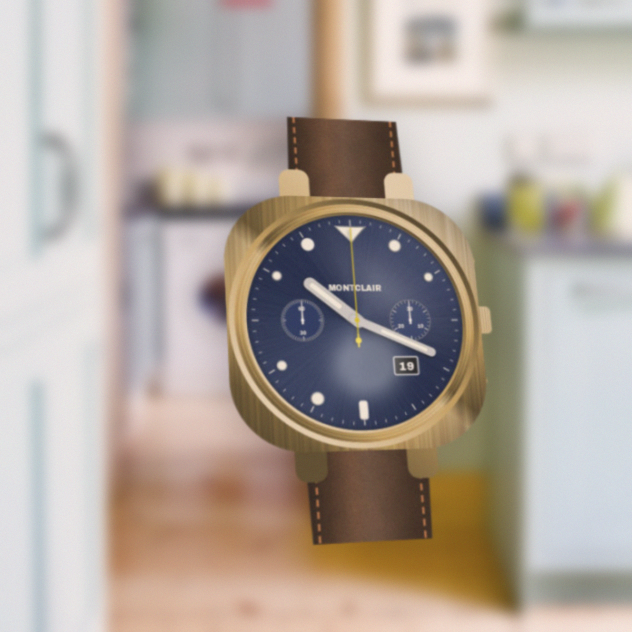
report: 10h19
